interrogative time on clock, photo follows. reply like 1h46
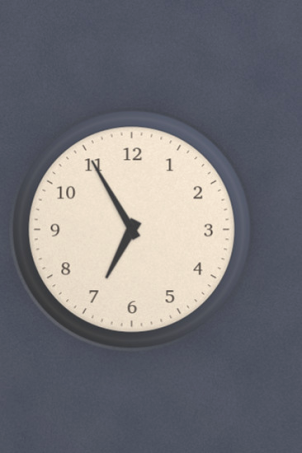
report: 6h55
